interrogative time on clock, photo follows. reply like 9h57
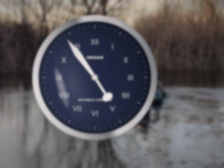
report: 4h54
